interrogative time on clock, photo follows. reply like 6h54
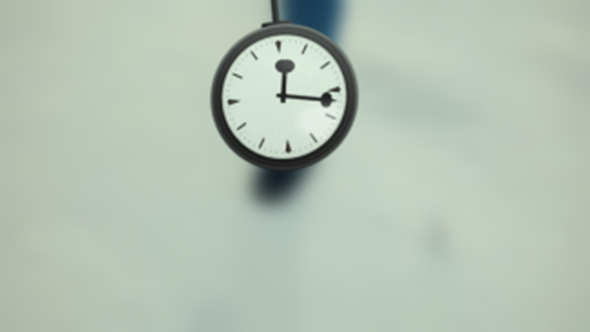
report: 12h17
